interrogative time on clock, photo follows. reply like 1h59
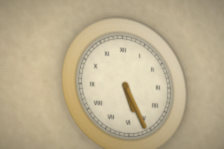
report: 5h26
